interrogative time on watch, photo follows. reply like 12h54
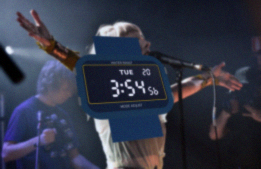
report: 3h54
